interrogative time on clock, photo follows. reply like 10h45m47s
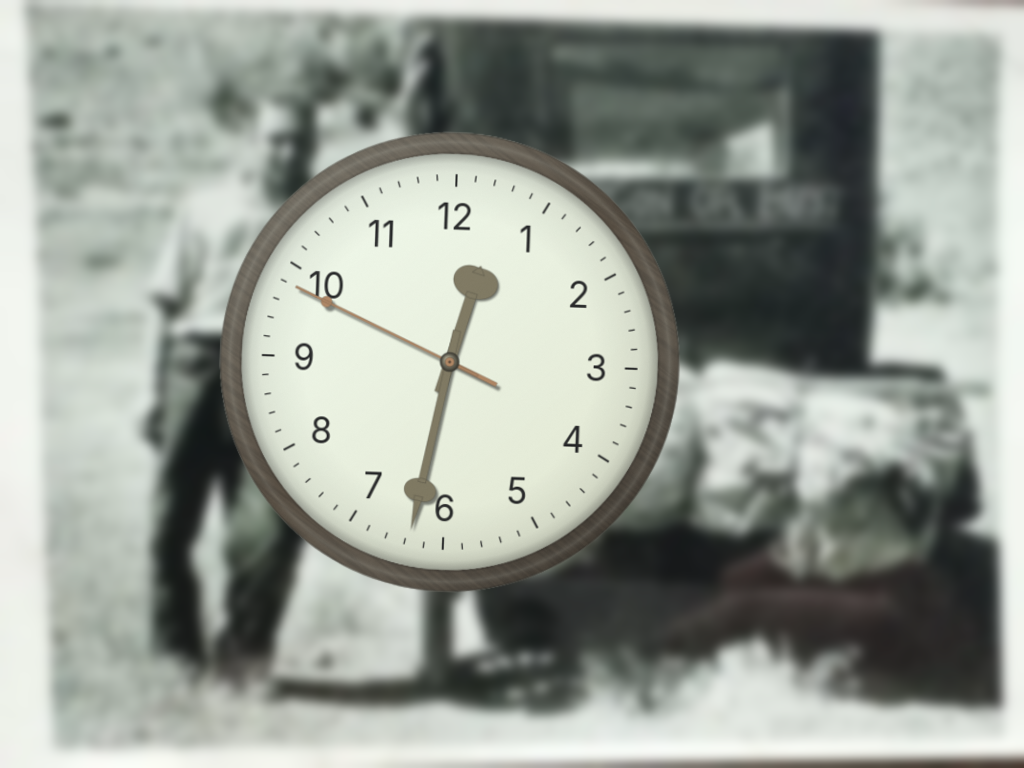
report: 12h31m49s
